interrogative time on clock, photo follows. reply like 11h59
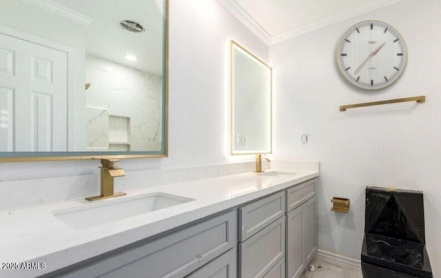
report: 1h37
